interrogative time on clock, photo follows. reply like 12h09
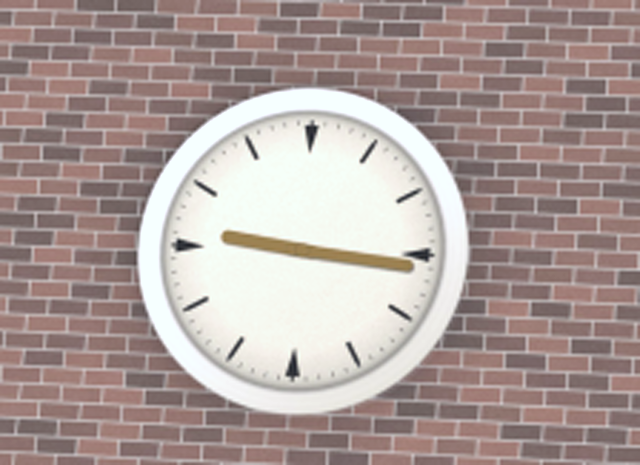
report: 9h16
